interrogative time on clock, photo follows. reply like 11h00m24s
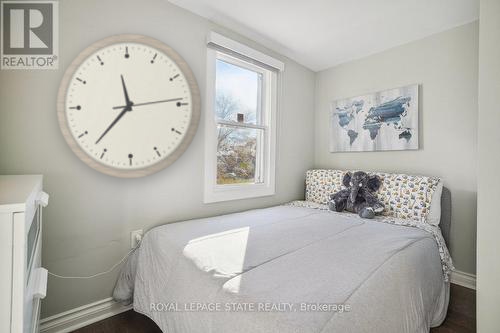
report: 11h37m14s
